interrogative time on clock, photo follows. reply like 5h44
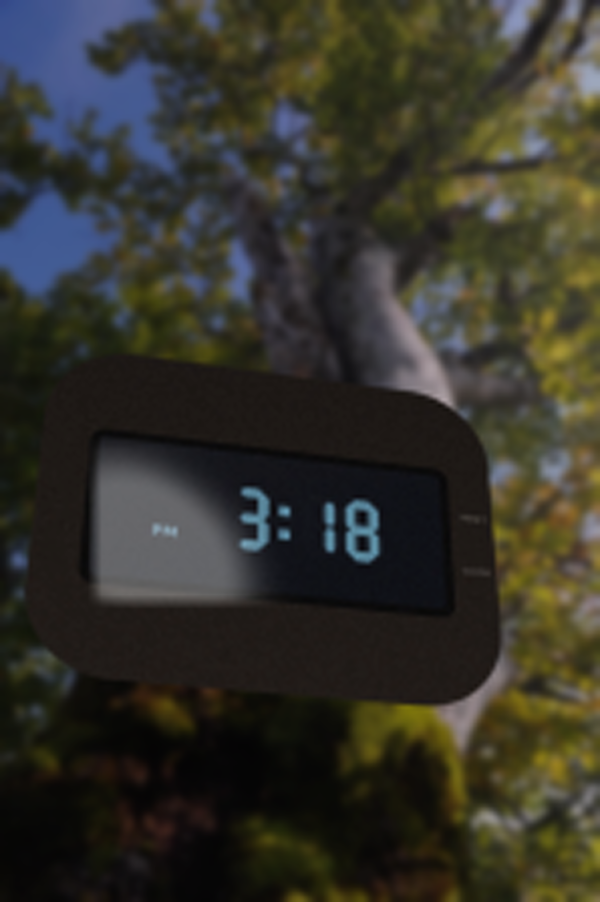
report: 3h18
